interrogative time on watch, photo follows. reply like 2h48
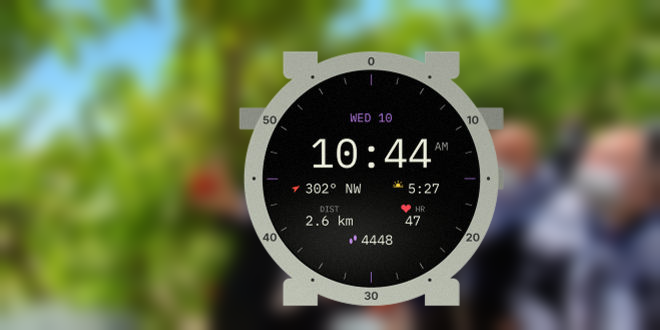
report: 10h44
